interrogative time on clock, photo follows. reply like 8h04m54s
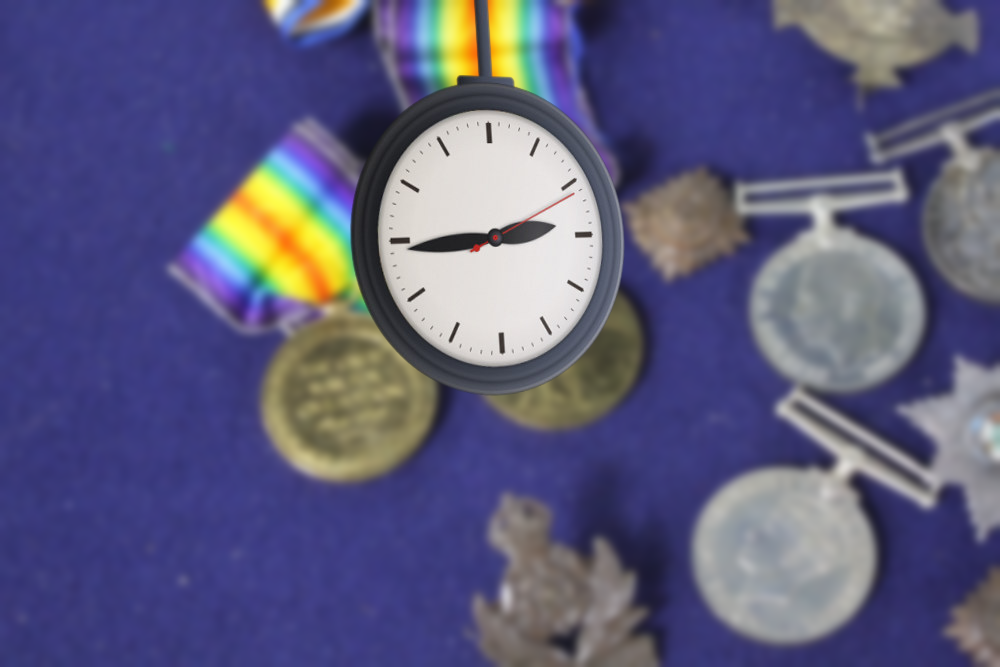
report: 2h44m11s
